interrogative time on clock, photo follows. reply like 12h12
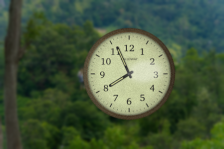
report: 7h56
